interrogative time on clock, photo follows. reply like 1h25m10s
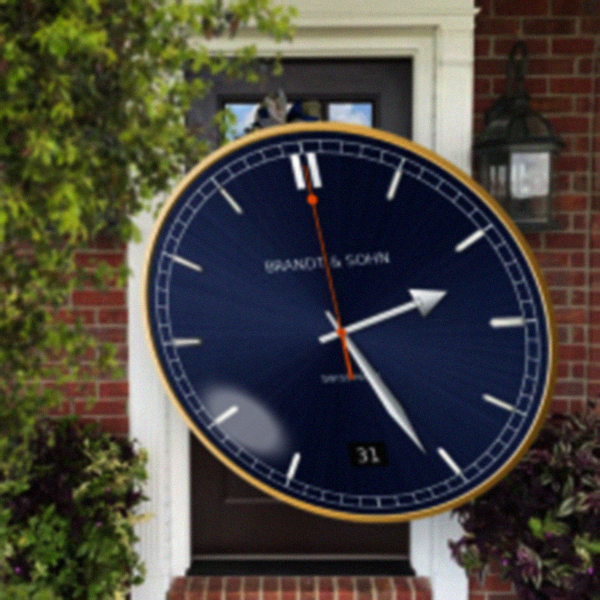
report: 2h26m00s
